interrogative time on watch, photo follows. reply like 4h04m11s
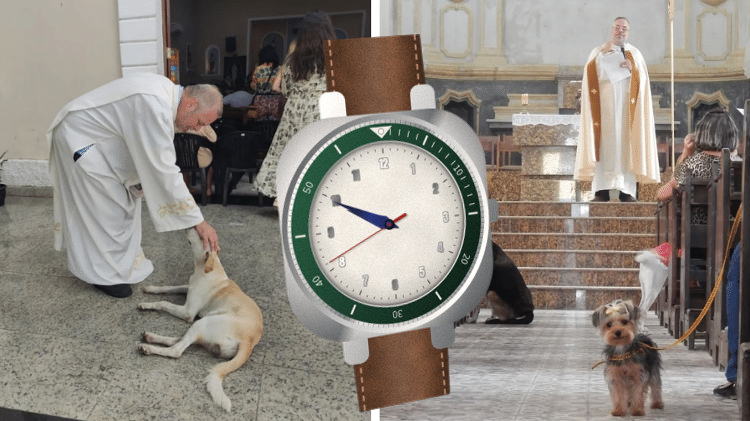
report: 9h49m41s
